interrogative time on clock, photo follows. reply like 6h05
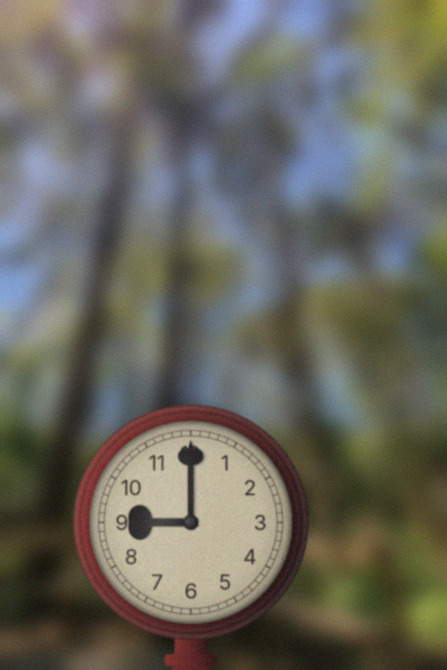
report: 9h00
